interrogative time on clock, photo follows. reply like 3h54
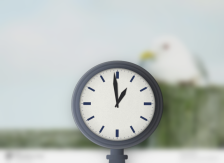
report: 12h59
